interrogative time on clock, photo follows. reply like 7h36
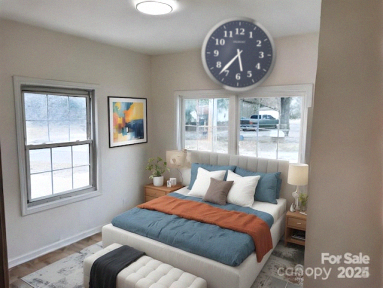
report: 5h37
